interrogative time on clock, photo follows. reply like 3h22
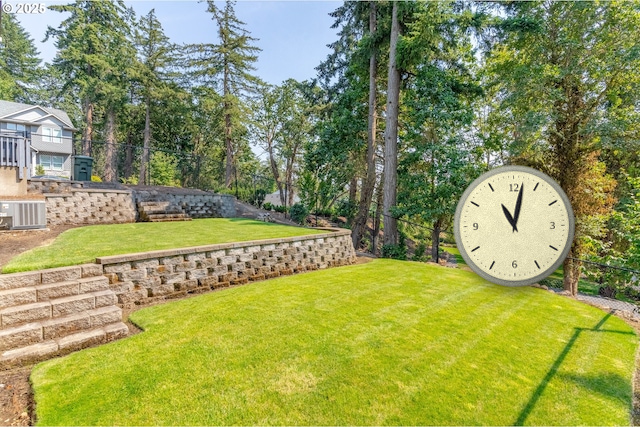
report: 11h02
